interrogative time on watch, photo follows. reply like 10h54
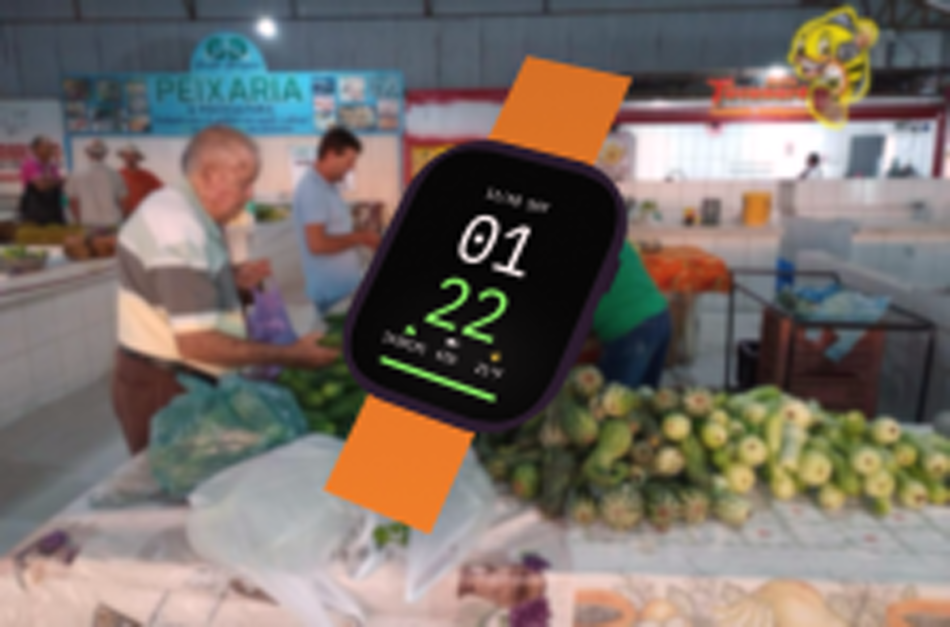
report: 1h22
